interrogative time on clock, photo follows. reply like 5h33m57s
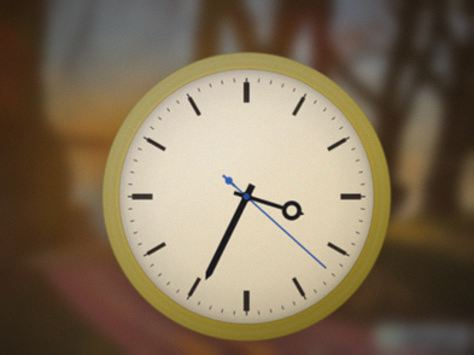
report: 3h34m22s
